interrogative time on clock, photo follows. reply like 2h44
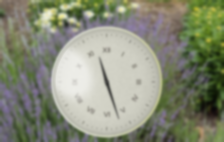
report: 11h27
